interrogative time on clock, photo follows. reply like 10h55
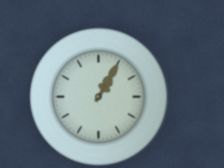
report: 1h05
